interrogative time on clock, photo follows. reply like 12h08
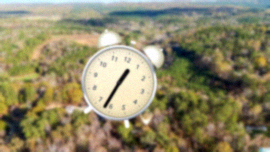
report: 12h32
